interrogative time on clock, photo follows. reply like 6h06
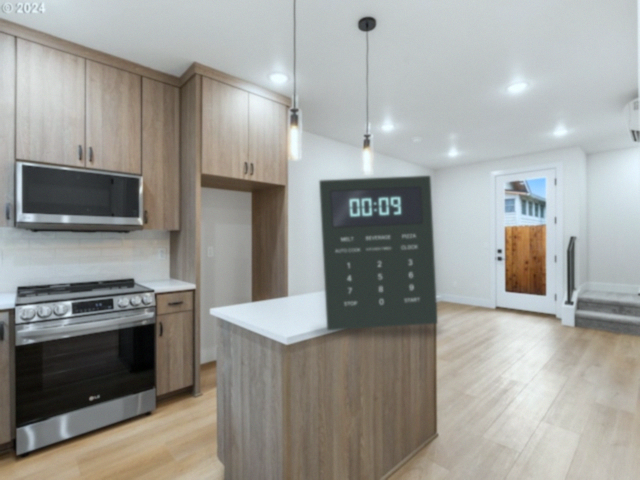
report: 0h09
